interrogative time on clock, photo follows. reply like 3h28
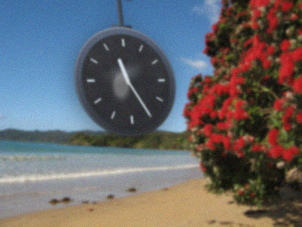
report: 11h25
